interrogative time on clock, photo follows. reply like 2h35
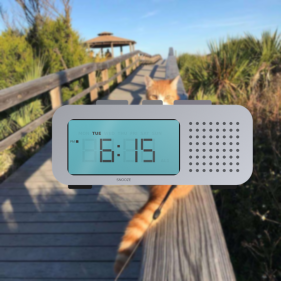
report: 6h15
